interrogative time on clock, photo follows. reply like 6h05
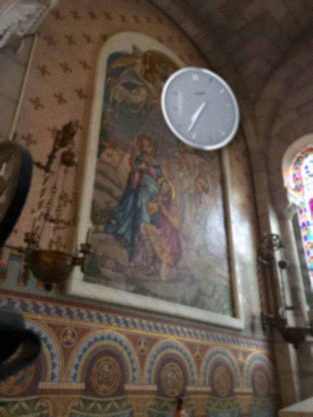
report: 7h37
